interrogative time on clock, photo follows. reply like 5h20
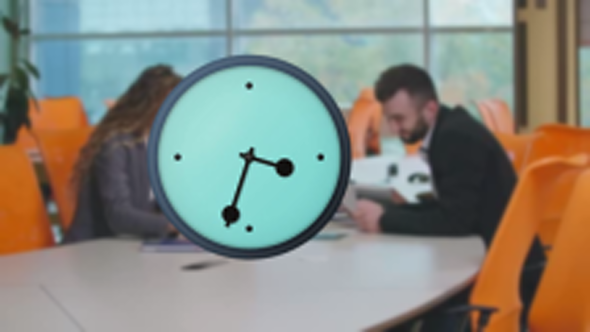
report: 3h33
